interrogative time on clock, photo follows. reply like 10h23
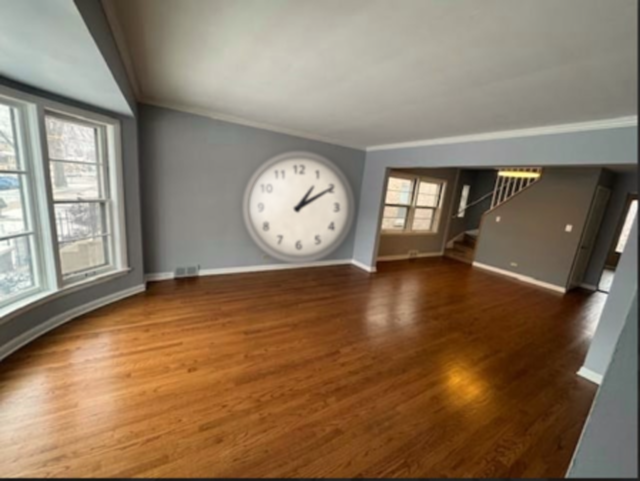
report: 1h10
